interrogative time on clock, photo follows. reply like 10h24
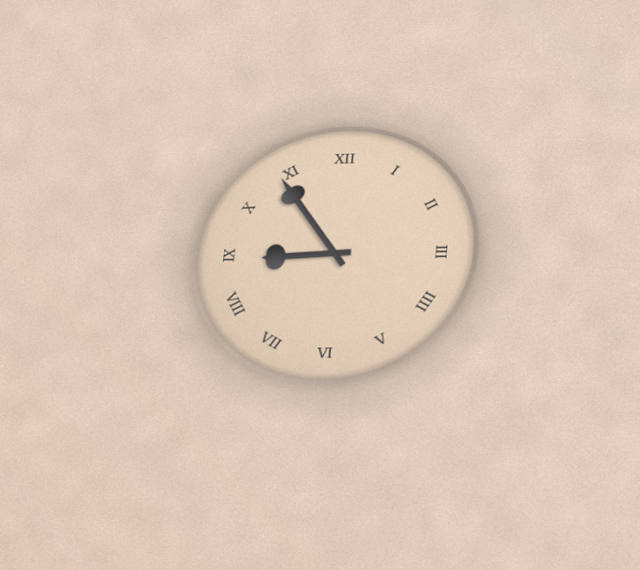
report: 8h54
